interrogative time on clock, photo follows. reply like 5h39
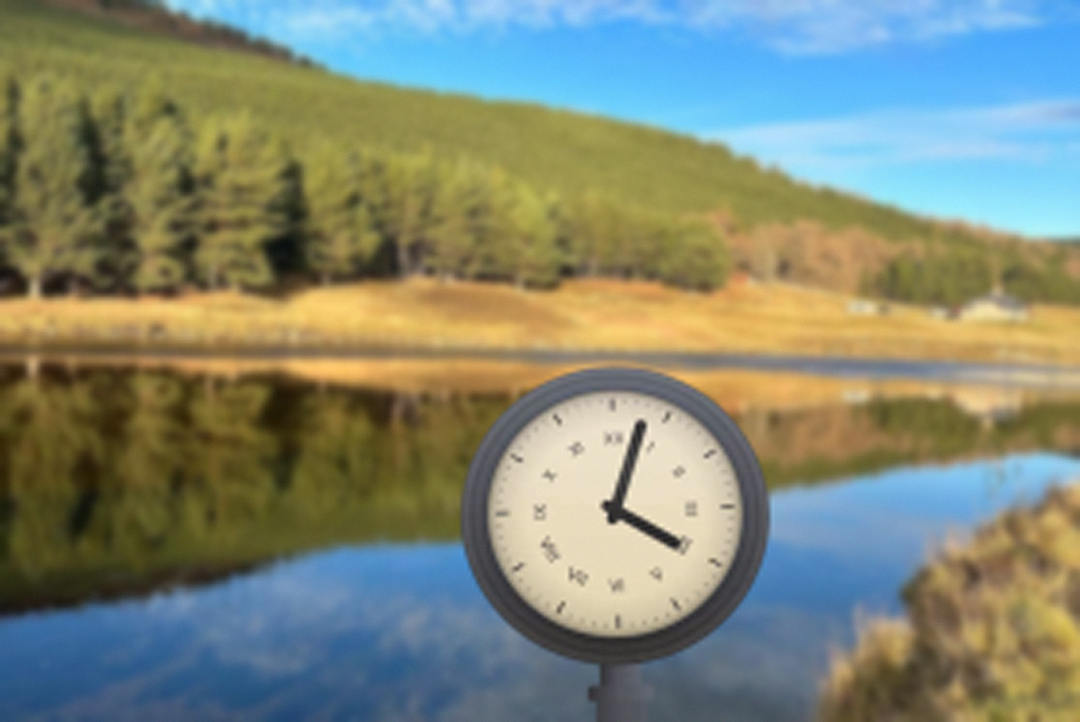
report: 4h03
